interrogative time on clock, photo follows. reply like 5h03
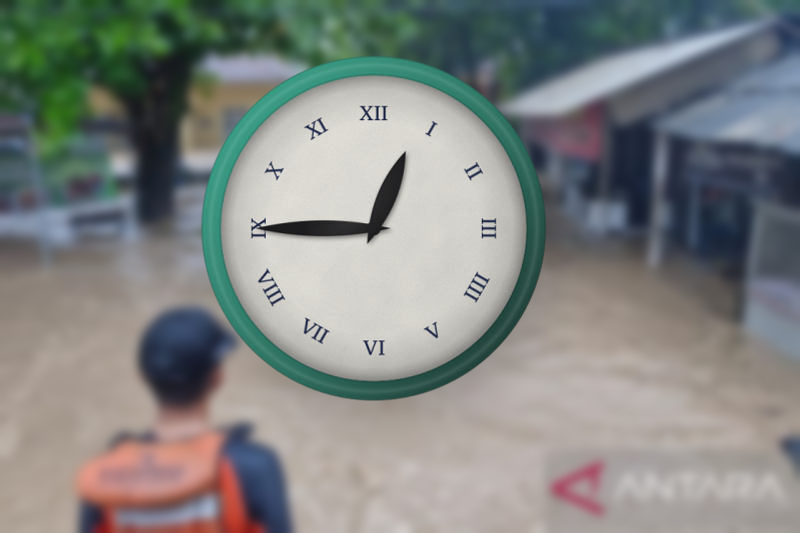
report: 12h45
